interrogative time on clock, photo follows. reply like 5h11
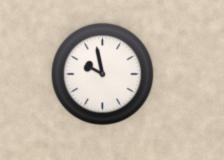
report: 9h58
